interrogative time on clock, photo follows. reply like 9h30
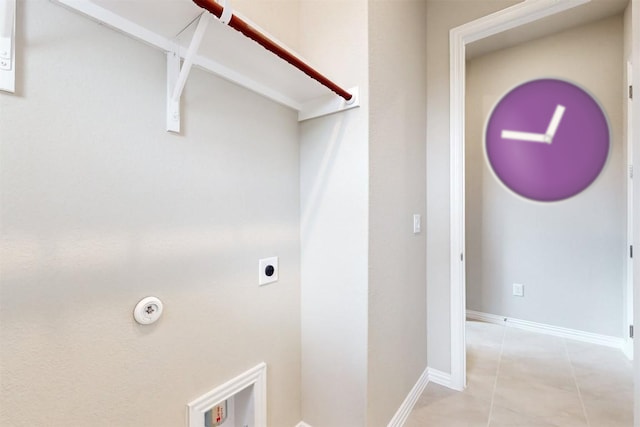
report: 12h46
